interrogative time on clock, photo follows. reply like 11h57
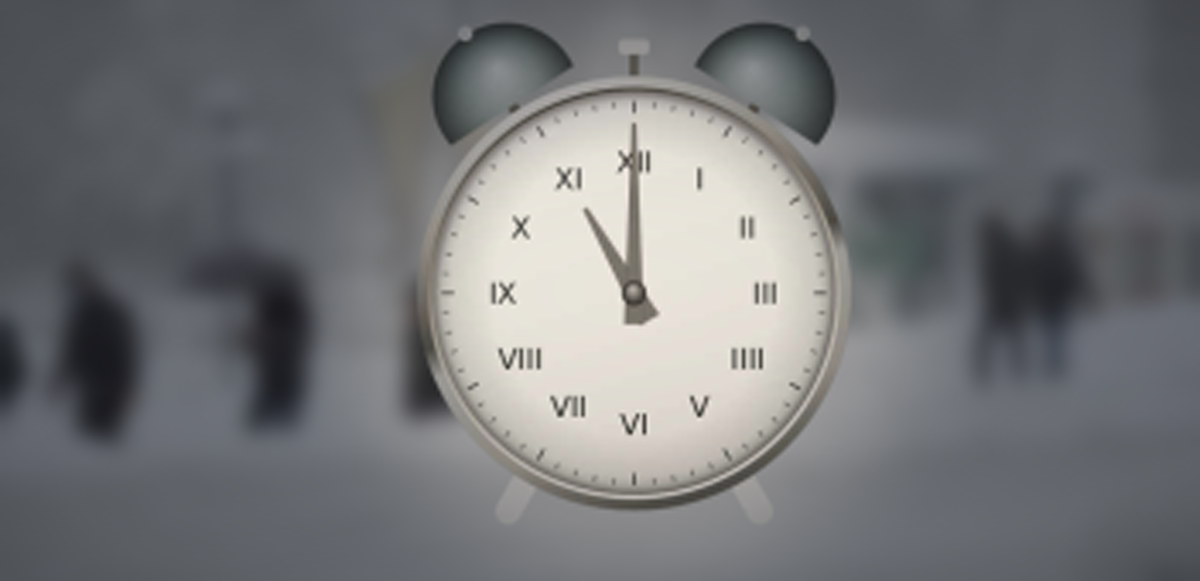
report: 11h00
